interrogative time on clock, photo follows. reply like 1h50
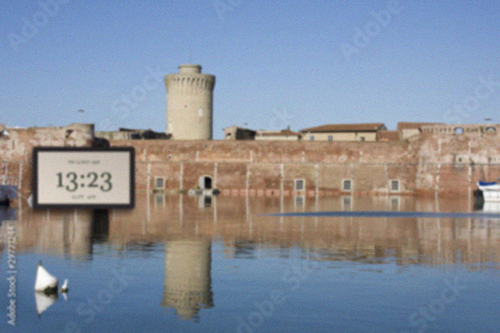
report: 13h23
